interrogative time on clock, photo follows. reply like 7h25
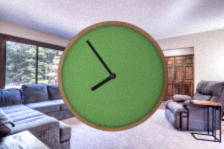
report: 7h54
